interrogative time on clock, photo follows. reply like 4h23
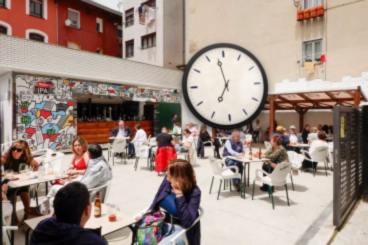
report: 6h58
